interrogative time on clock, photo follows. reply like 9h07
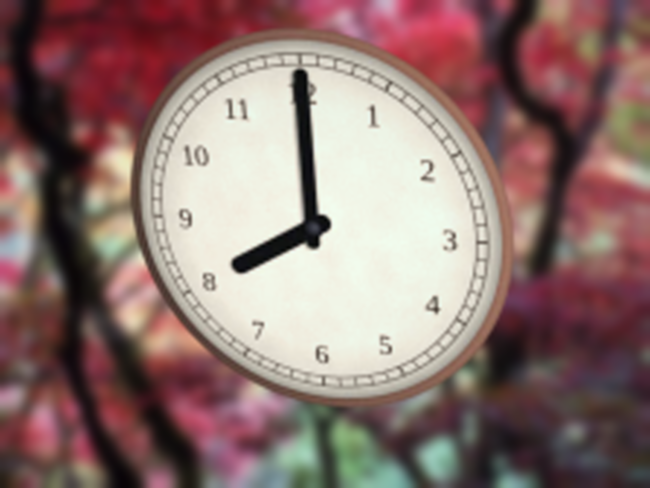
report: 8h00
